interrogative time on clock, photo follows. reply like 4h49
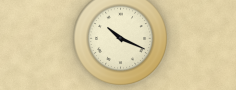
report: 10h19
